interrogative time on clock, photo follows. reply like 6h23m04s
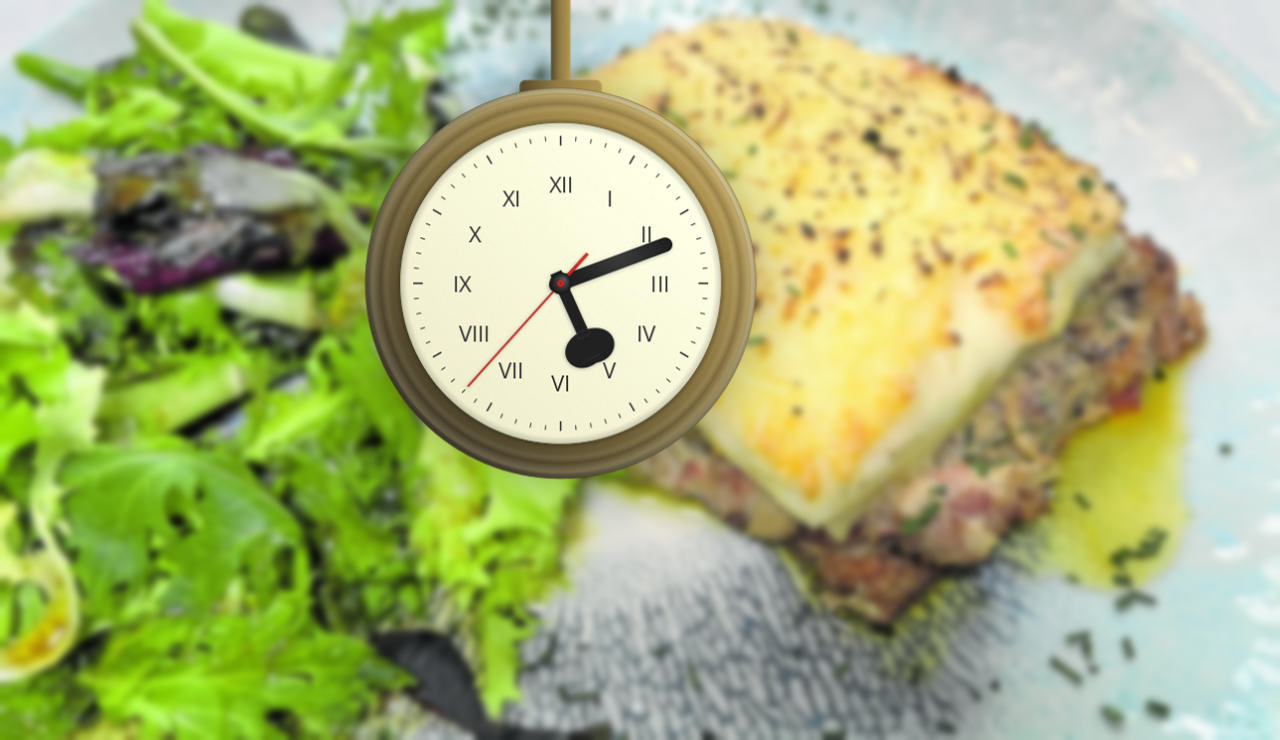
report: 5h11m37s
